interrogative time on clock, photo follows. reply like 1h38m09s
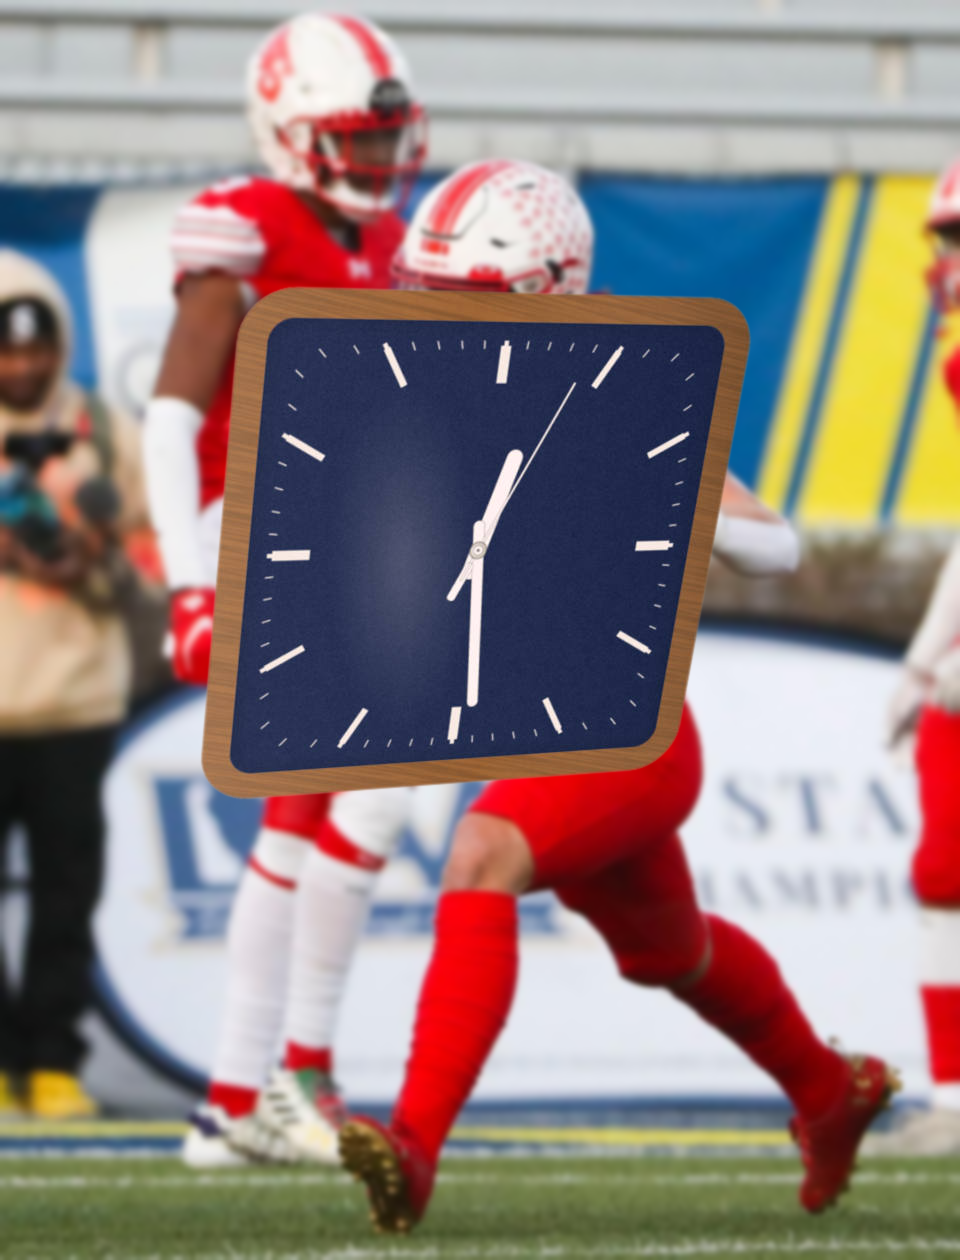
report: 12h29m04s
